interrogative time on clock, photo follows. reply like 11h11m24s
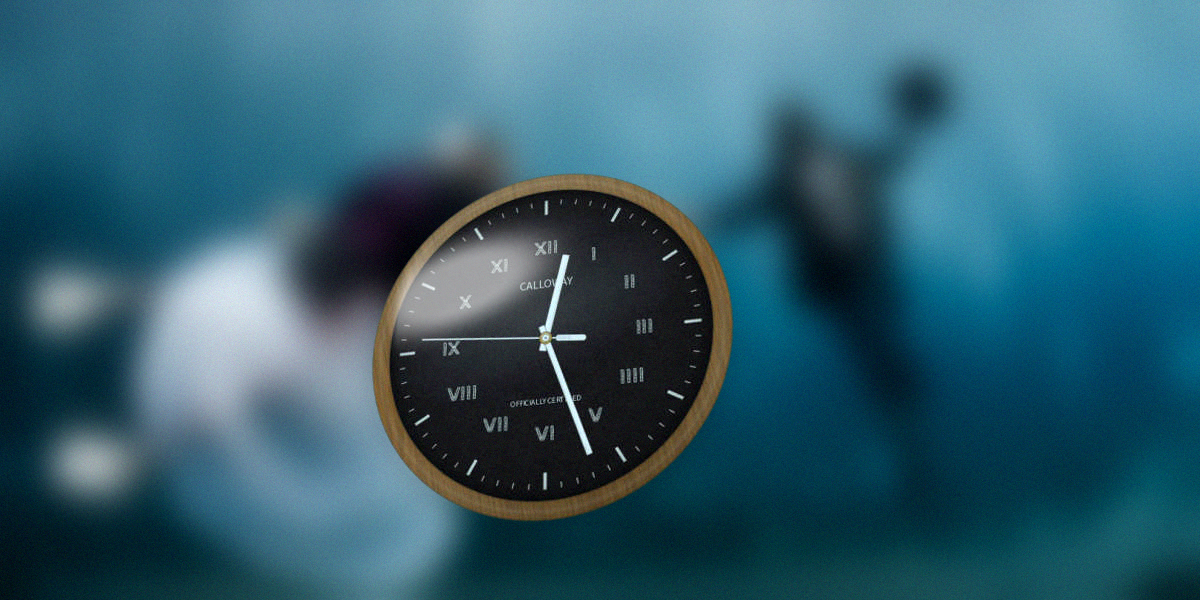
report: 12h26m46s
